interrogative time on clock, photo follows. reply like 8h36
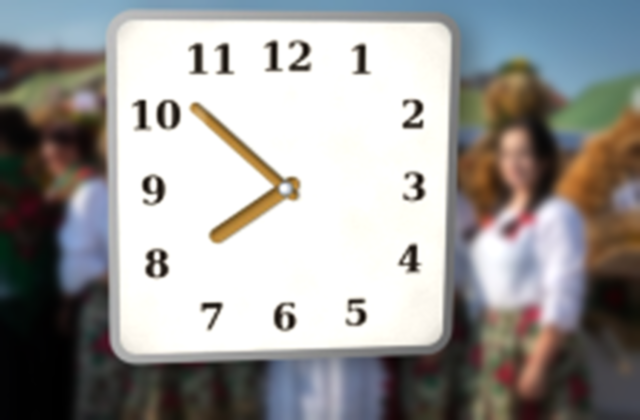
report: 7h52
